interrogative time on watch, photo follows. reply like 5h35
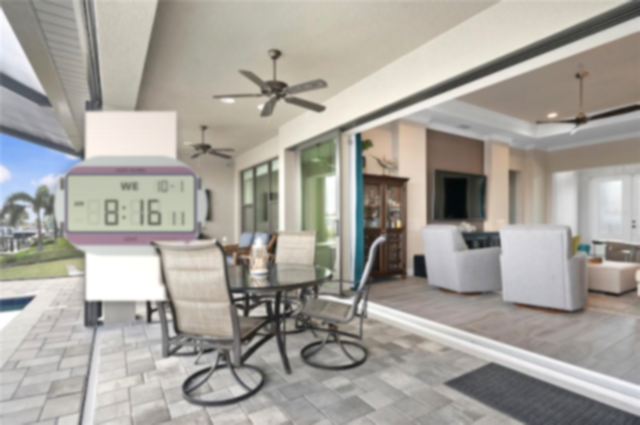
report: 8h16
